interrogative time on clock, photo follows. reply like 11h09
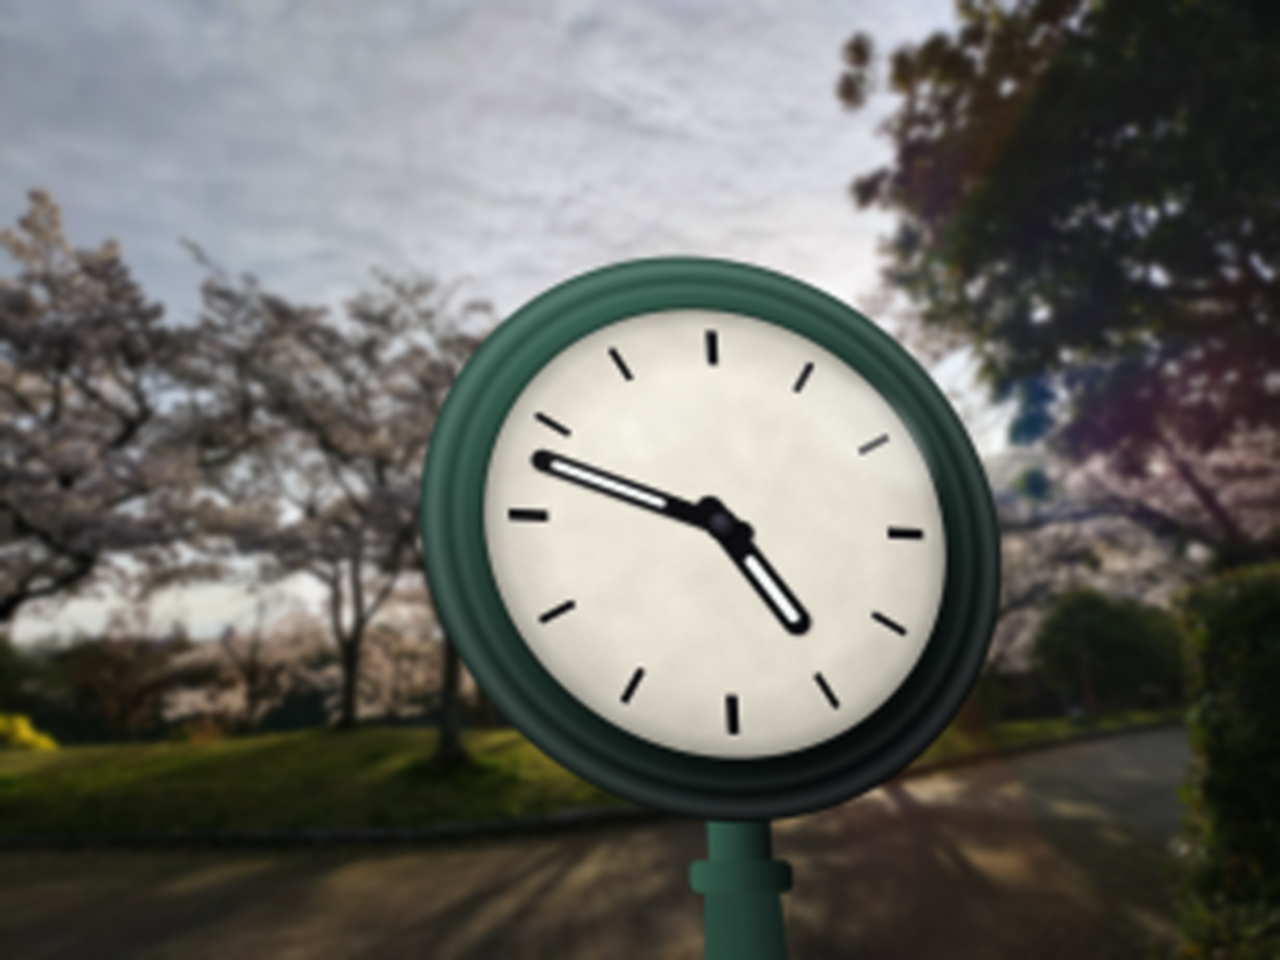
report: 4h48
